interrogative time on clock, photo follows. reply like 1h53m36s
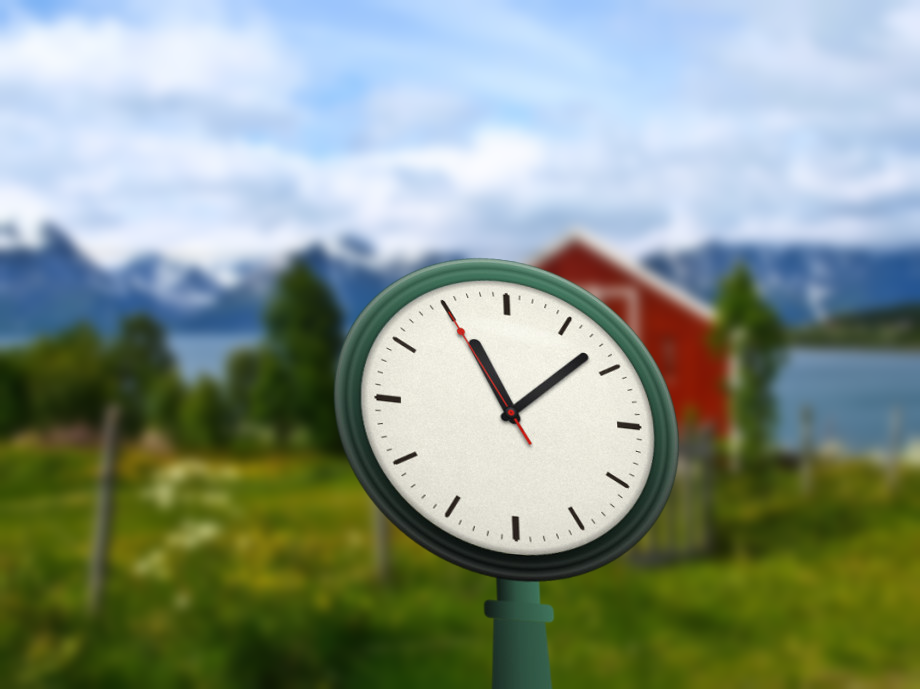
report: 11h07m55s
